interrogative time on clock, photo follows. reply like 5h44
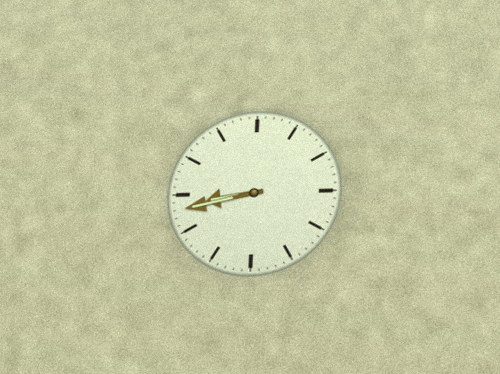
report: 8h43
